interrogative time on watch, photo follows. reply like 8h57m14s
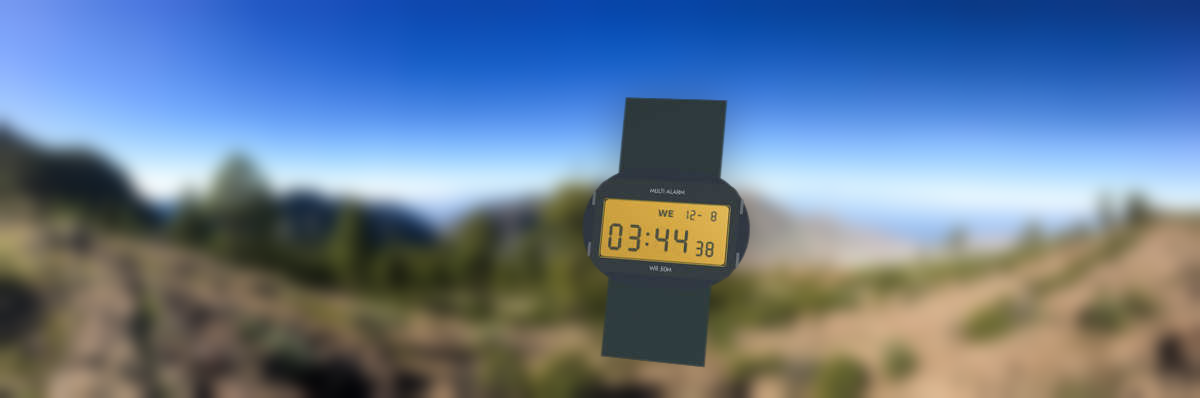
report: 3h44m38s
